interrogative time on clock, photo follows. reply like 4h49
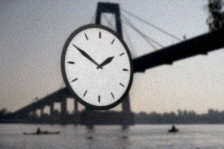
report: 1h50
